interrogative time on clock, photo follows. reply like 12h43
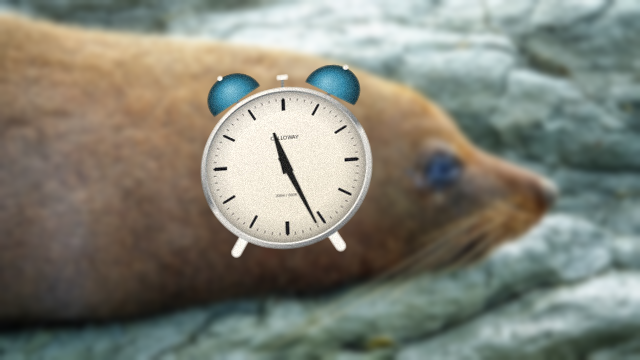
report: 11h26
